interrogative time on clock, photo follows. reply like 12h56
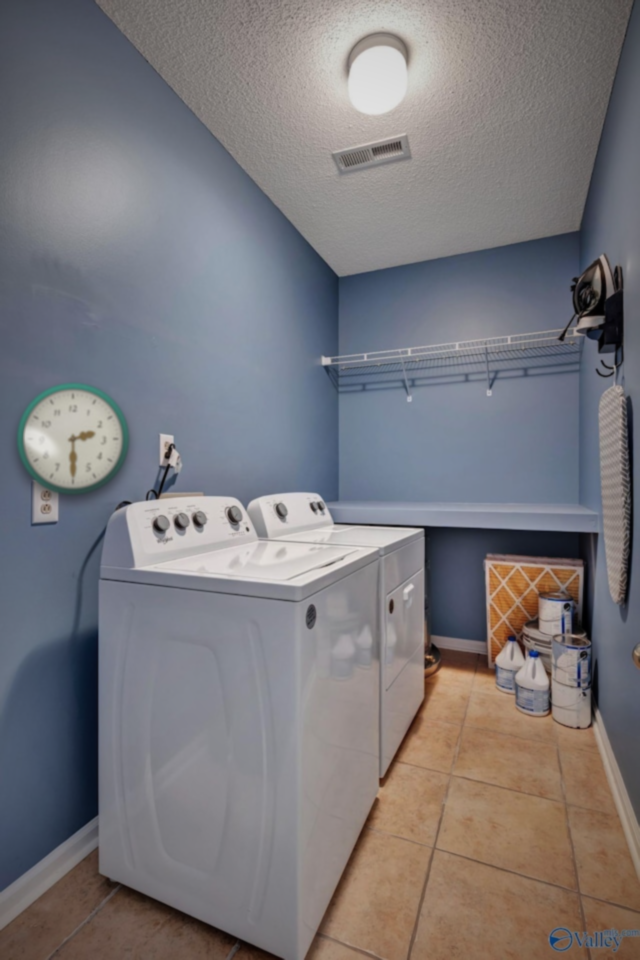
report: 2h30
